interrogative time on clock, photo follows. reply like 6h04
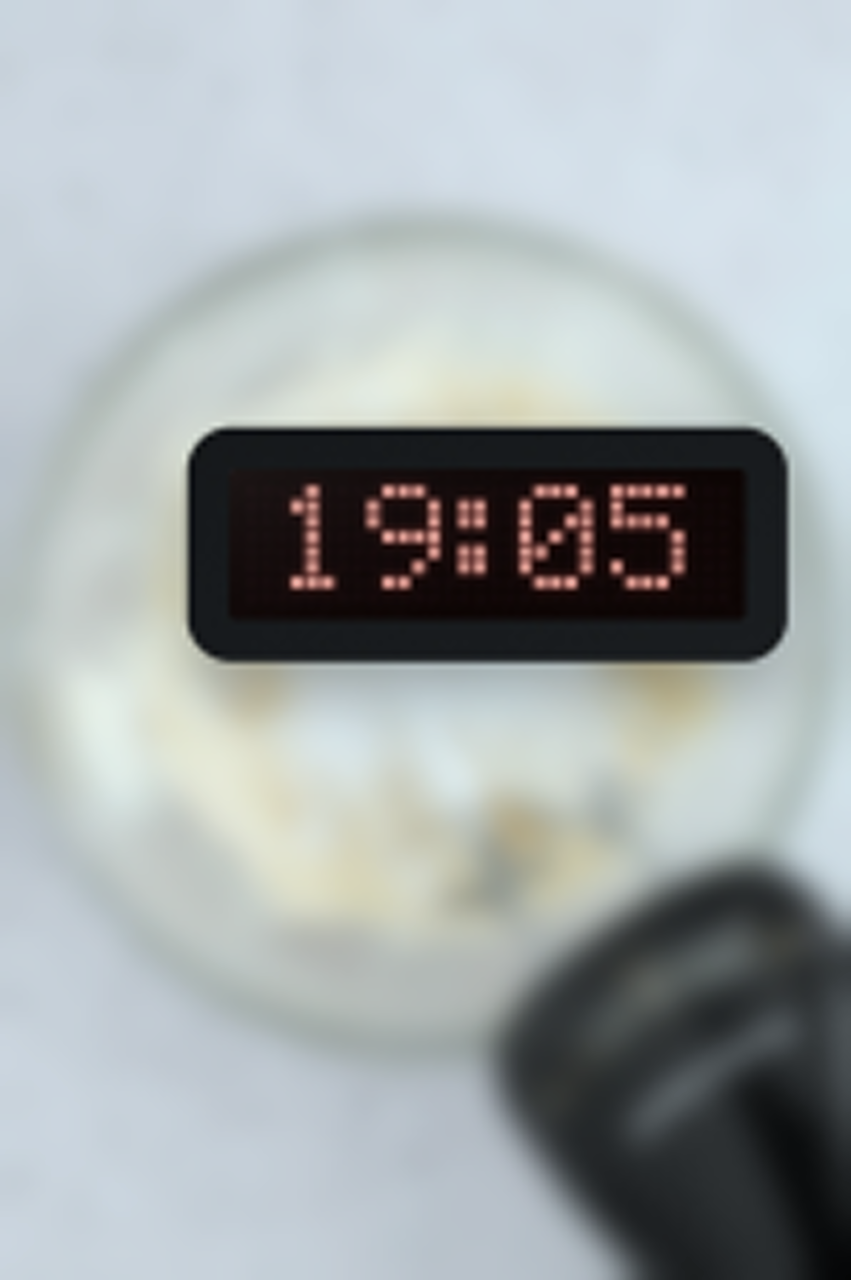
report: 19h05
